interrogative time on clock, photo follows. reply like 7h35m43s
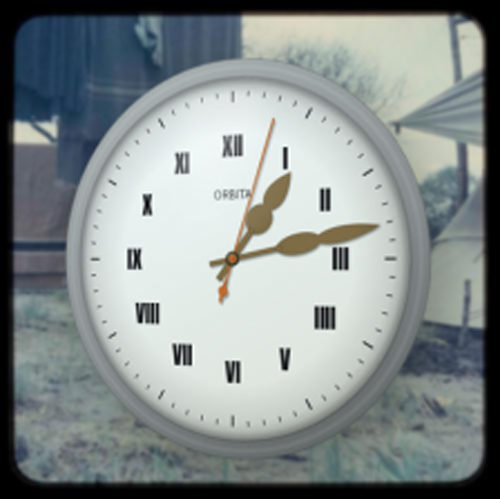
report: 1h13m03s
